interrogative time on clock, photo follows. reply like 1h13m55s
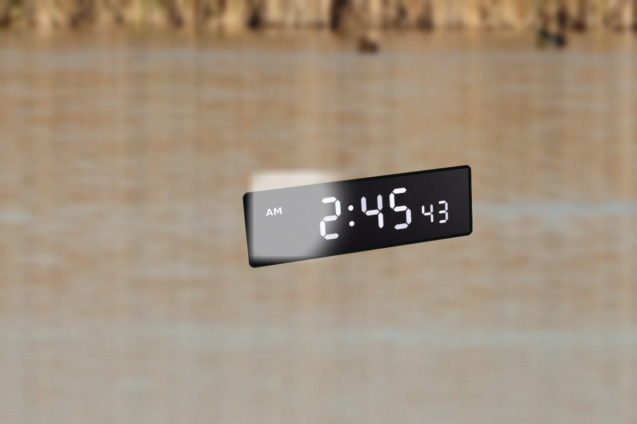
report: 2h45m43s
